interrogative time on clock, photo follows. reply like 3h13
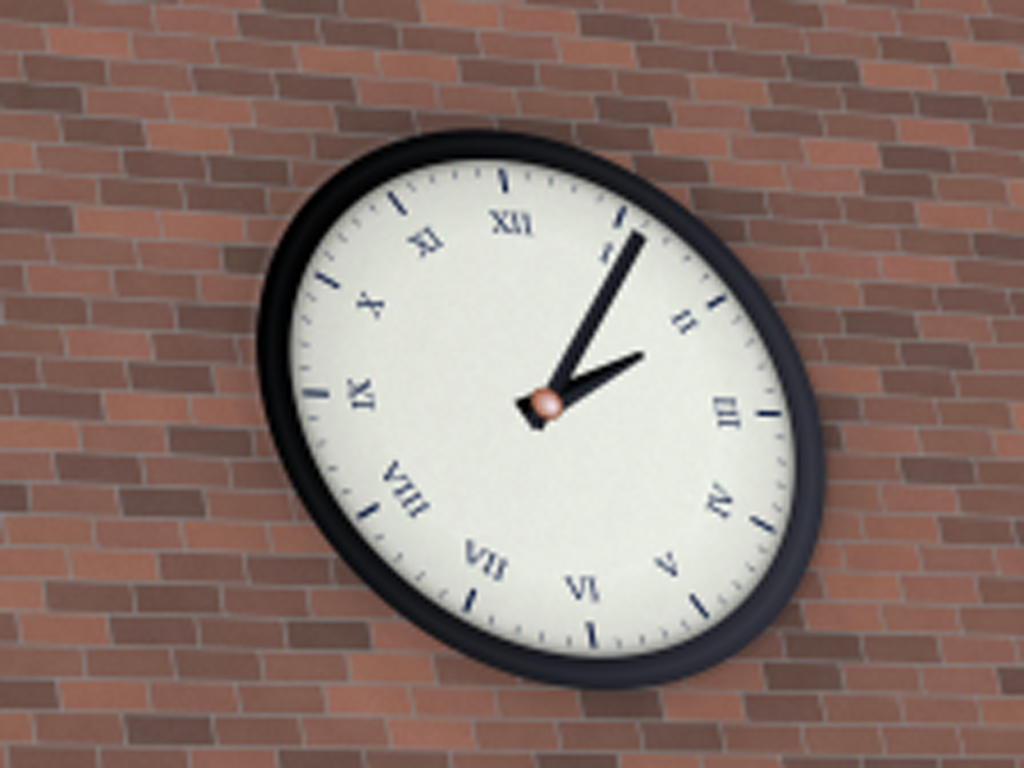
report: 2h06
